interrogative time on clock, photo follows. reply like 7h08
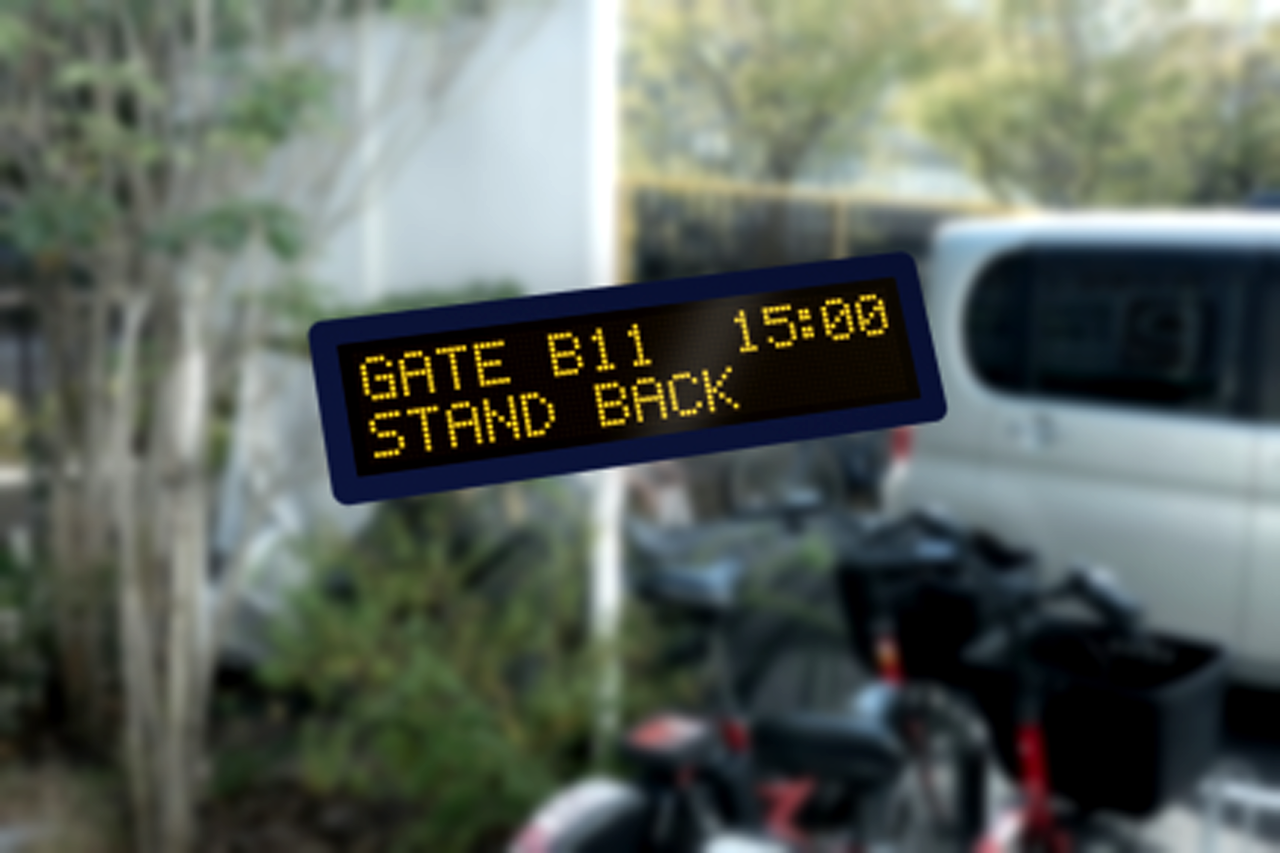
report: 15h00
